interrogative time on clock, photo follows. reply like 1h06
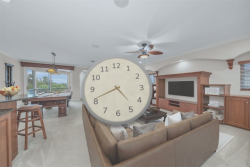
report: 4h41
